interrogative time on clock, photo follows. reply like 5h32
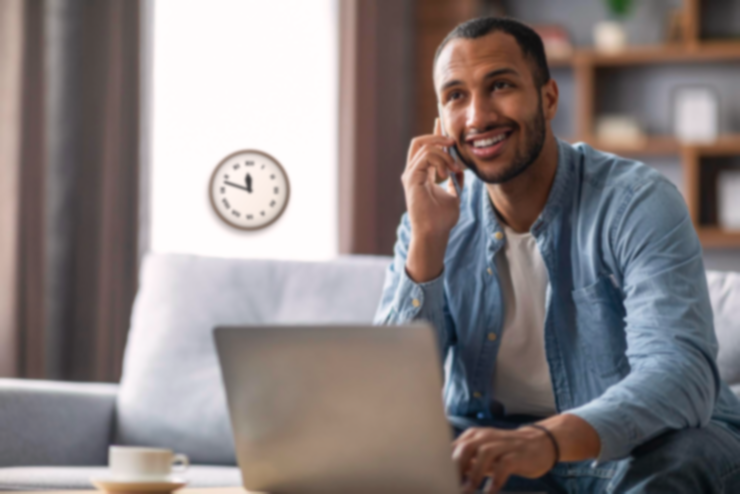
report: 11h48
